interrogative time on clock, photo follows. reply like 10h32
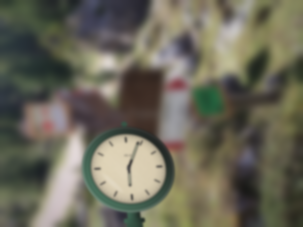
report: 6h04
